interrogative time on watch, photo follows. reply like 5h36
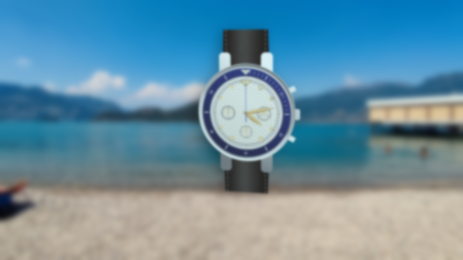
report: 4h13
